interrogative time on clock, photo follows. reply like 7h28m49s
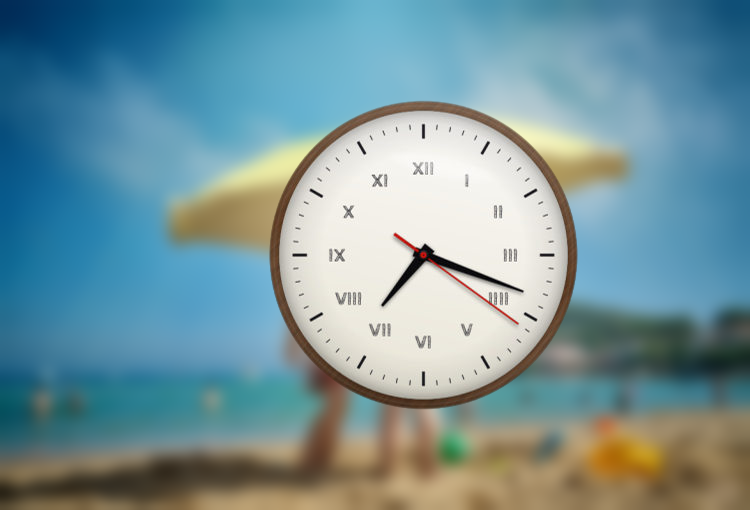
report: 7h18m21s
